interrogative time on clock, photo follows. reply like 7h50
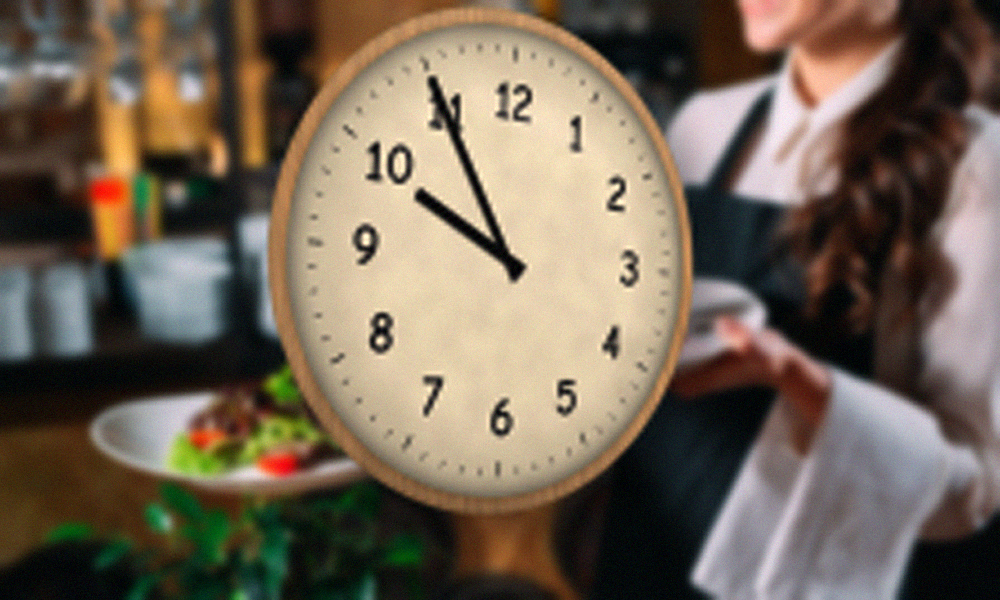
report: 9h55
